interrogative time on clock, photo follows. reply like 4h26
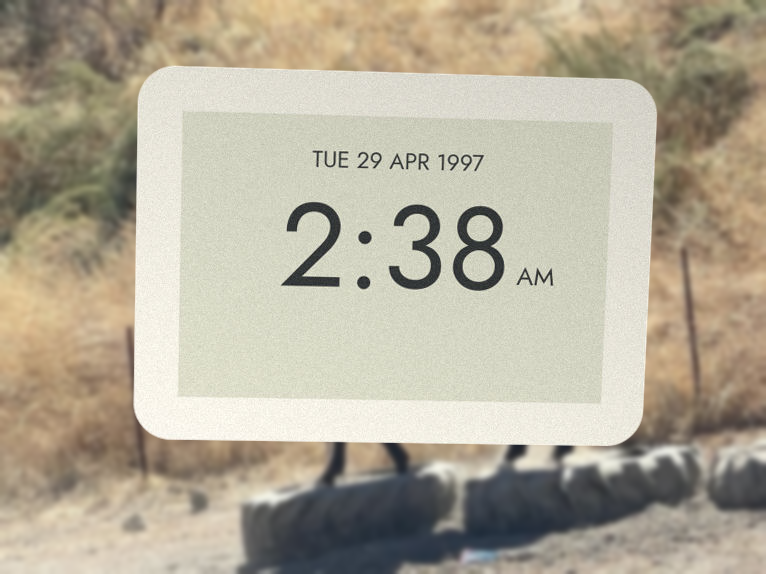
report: 2h38
